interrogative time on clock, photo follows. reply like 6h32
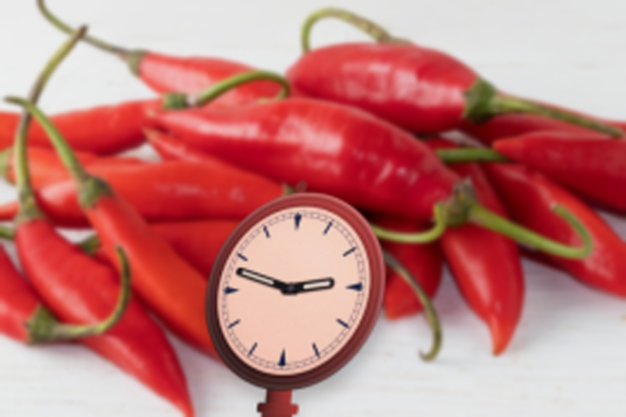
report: 2h48
